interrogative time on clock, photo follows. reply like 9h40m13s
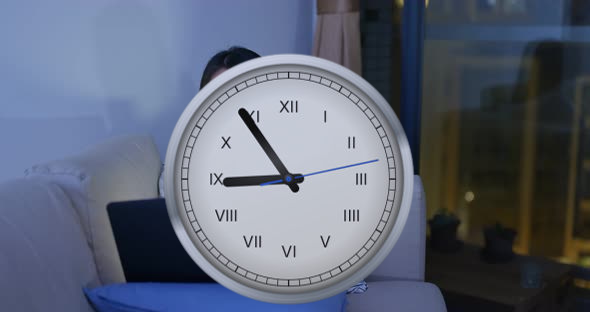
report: 8h54m13s
